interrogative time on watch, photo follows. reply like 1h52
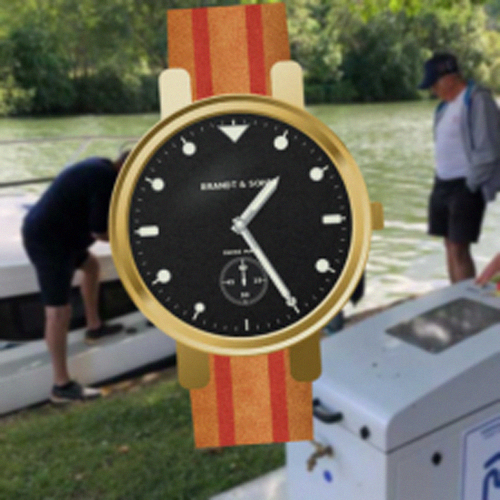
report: 1h25
